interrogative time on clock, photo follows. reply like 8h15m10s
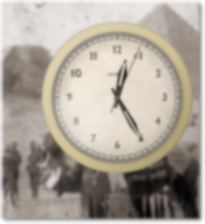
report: 12h25m04s
